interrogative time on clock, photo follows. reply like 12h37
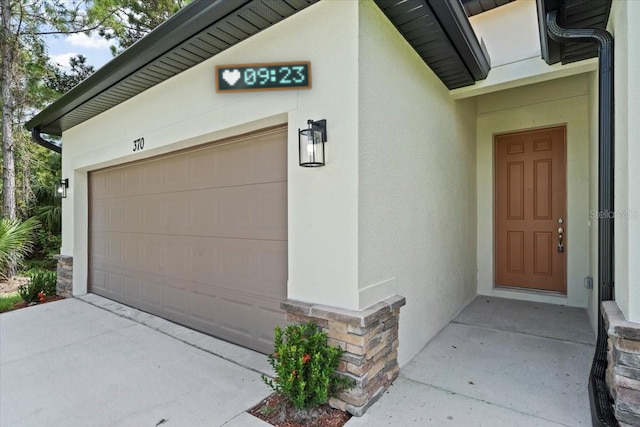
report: 9h23
